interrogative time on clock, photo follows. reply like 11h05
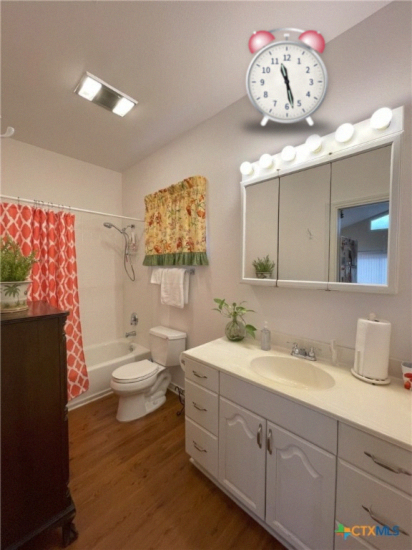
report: 11h28
